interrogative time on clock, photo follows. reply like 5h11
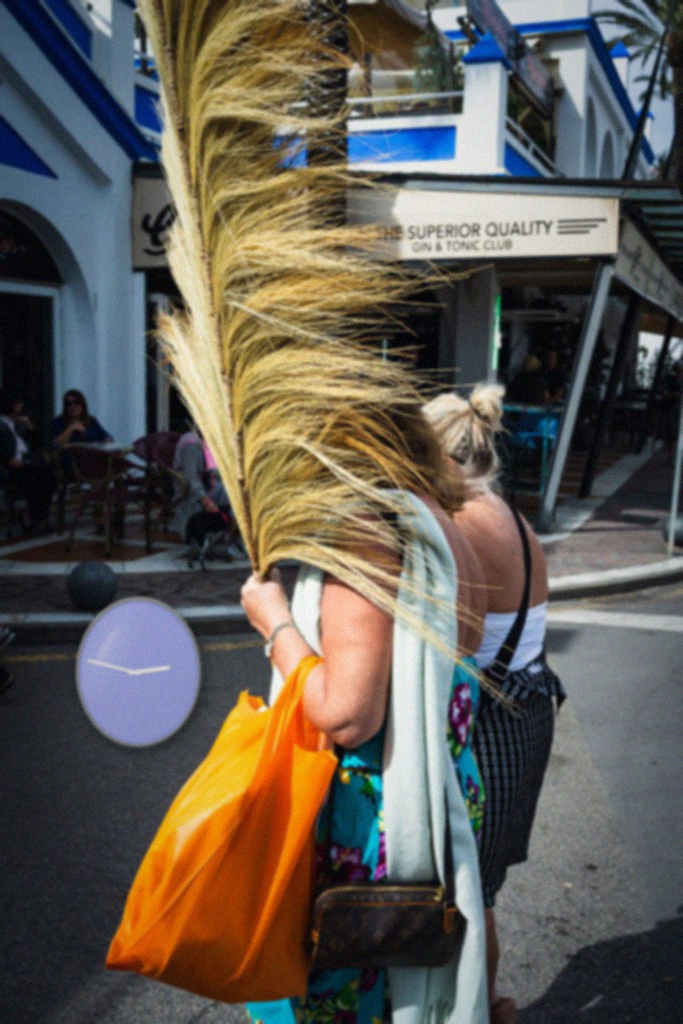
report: 2h47
